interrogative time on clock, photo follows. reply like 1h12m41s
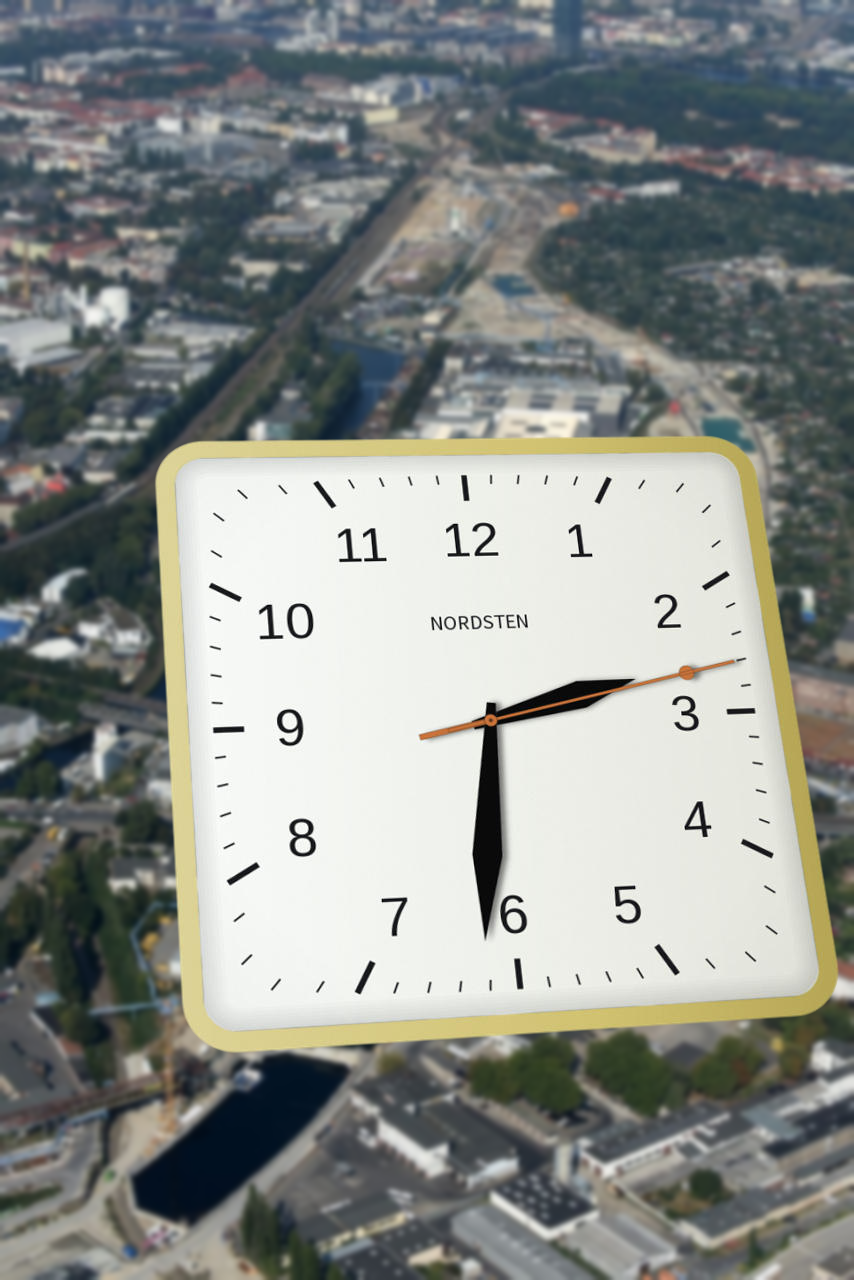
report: 2h31m13s
